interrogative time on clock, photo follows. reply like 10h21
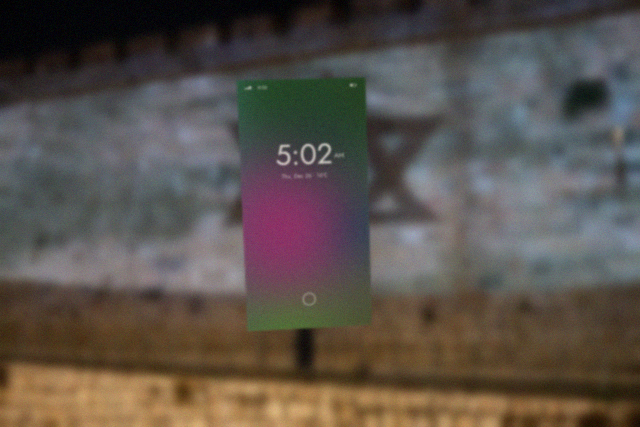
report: 5h02
